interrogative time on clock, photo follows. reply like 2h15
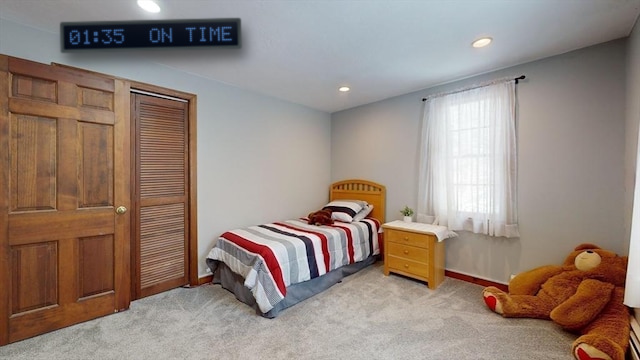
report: 1h35
